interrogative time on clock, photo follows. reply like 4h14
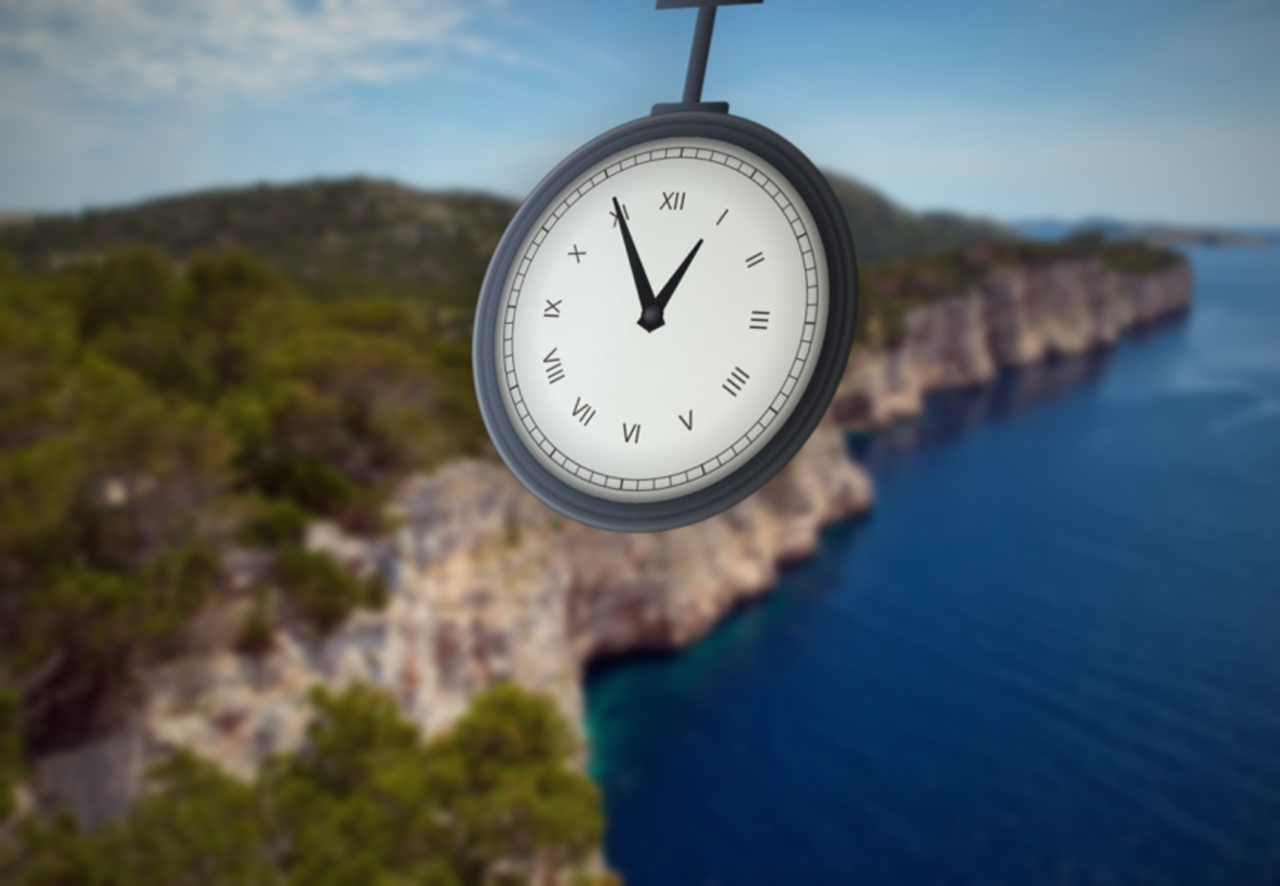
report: 12h55
